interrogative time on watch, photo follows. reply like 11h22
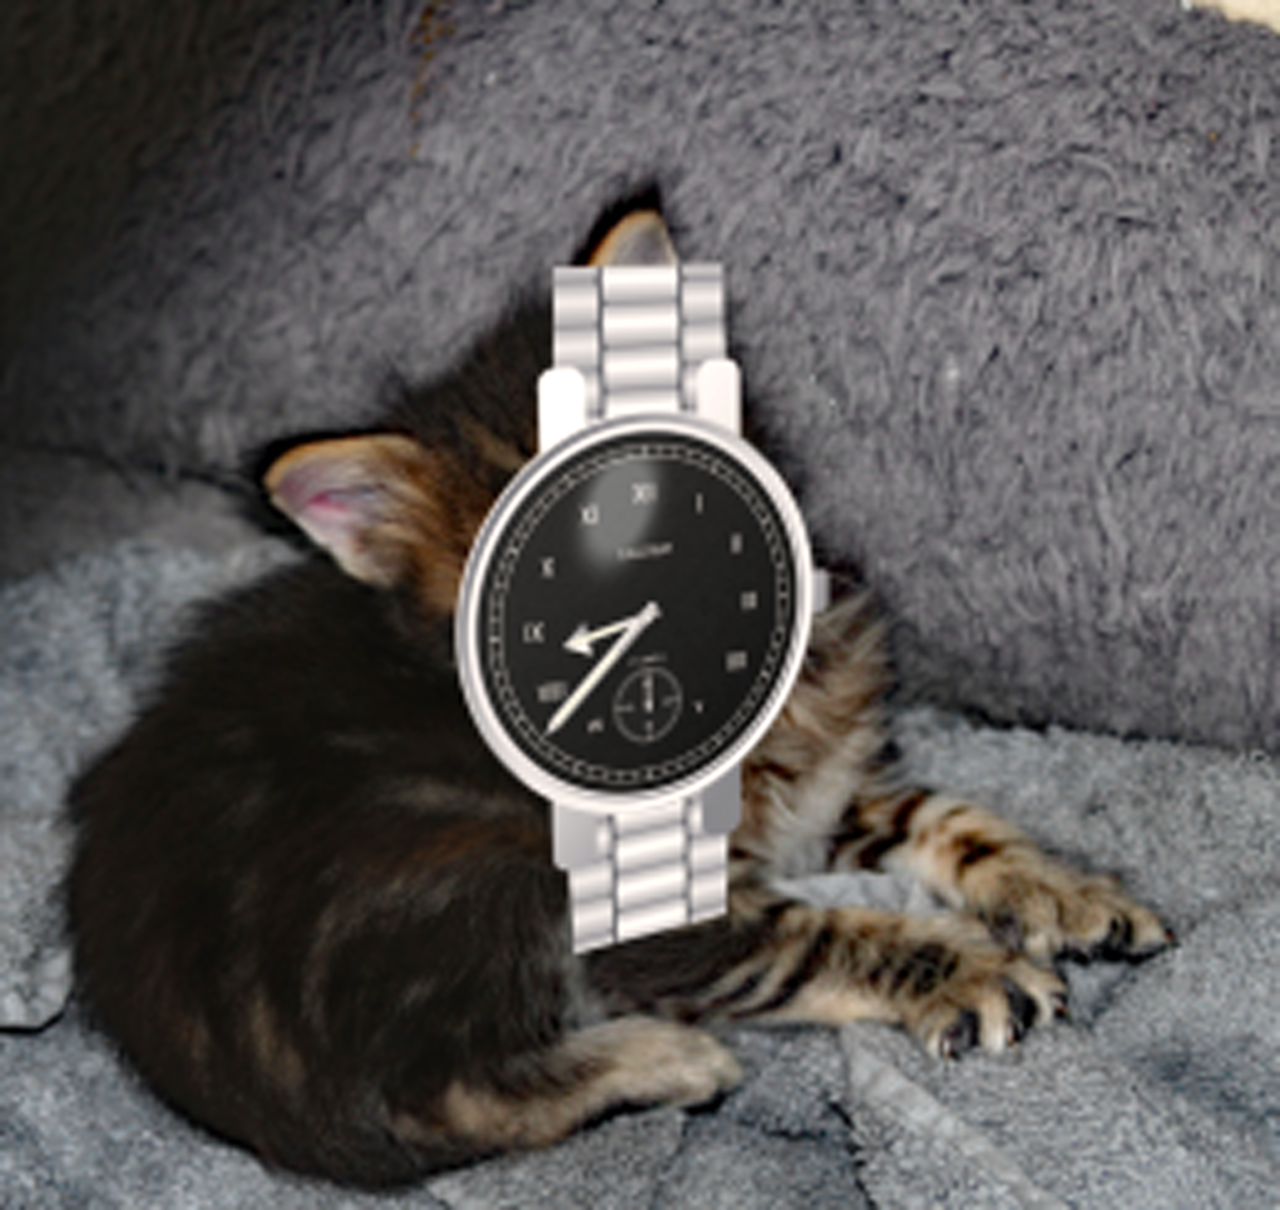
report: 8h38
